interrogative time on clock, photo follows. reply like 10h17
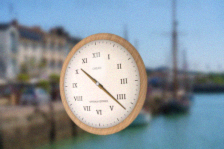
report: 10h22
